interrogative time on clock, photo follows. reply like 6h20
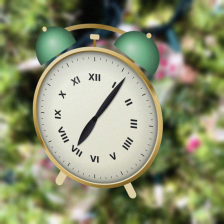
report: 7h06
